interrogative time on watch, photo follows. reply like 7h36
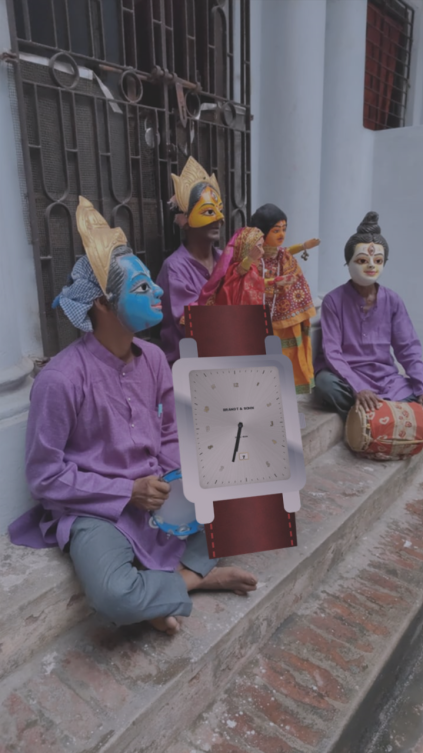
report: 6h33
